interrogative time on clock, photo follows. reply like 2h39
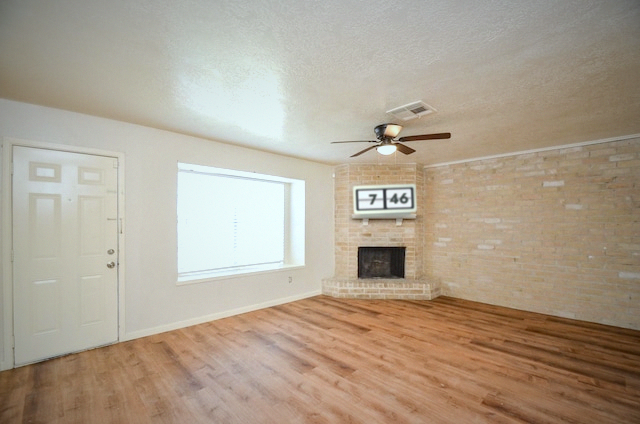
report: 7h46
